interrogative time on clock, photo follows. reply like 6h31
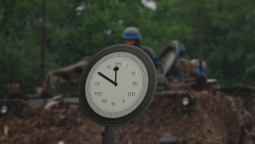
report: 11h50
